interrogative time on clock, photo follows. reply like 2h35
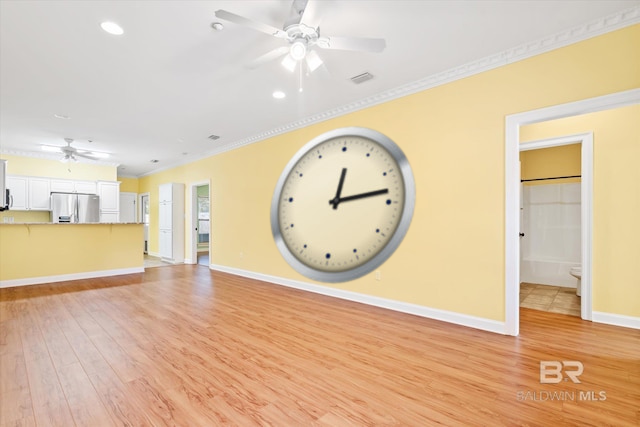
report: 12h13
